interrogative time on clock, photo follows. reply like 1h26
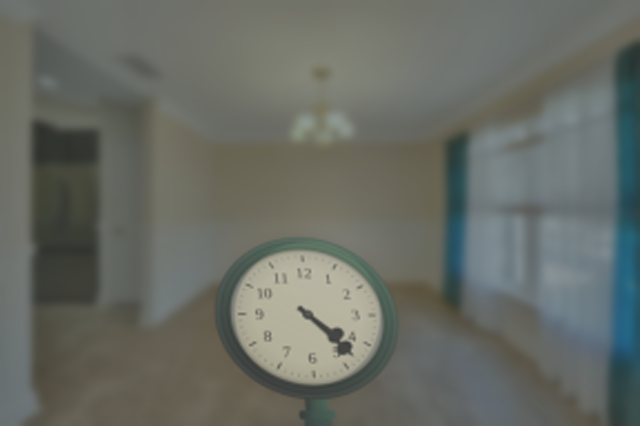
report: 4h23
